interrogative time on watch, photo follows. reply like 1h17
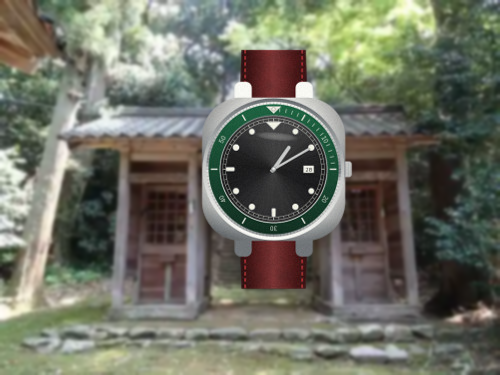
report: 1h10
